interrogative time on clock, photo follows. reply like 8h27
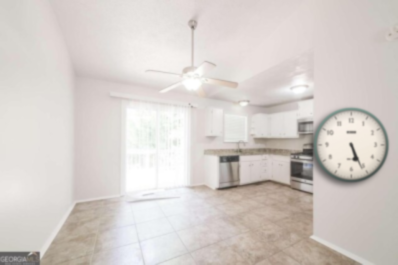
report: 5h26
